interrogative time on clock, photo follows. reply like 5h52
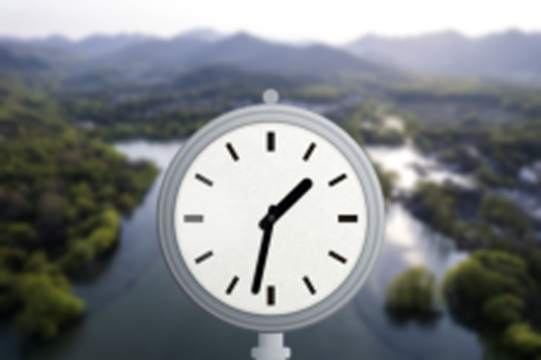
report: 1h32
